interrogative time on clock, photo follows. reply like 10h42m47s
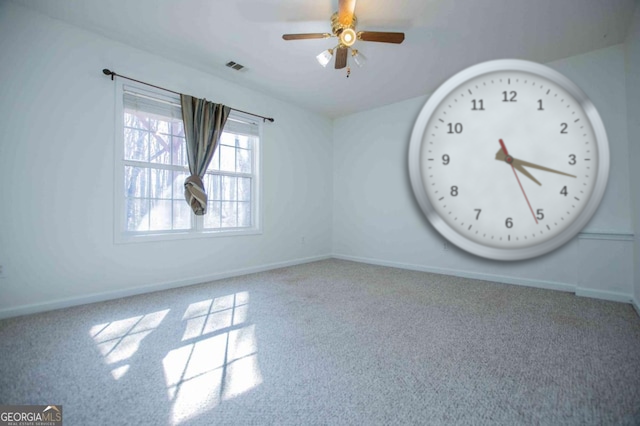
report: 4h17m26s
